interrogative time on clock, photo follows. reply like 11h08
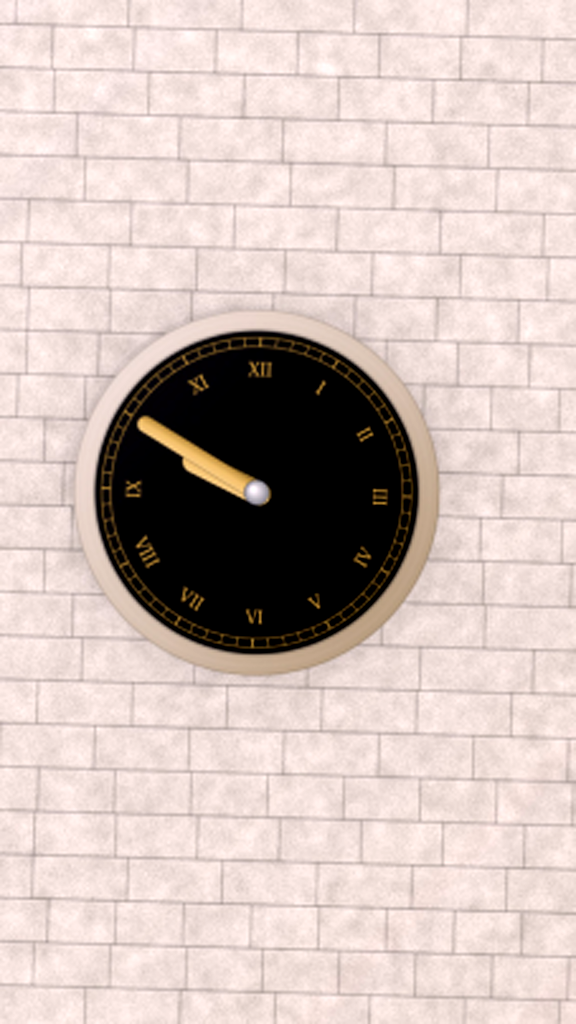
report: 9h50
